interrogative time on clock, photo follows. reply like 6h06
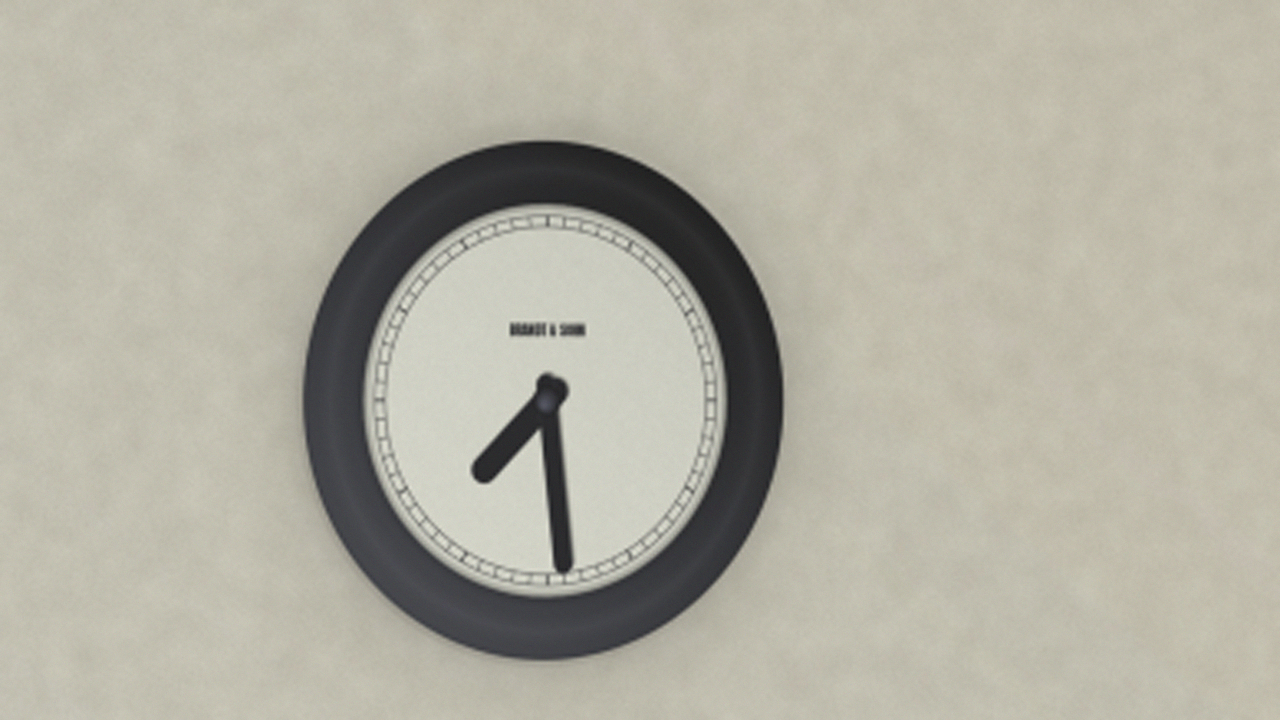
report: 7h29
